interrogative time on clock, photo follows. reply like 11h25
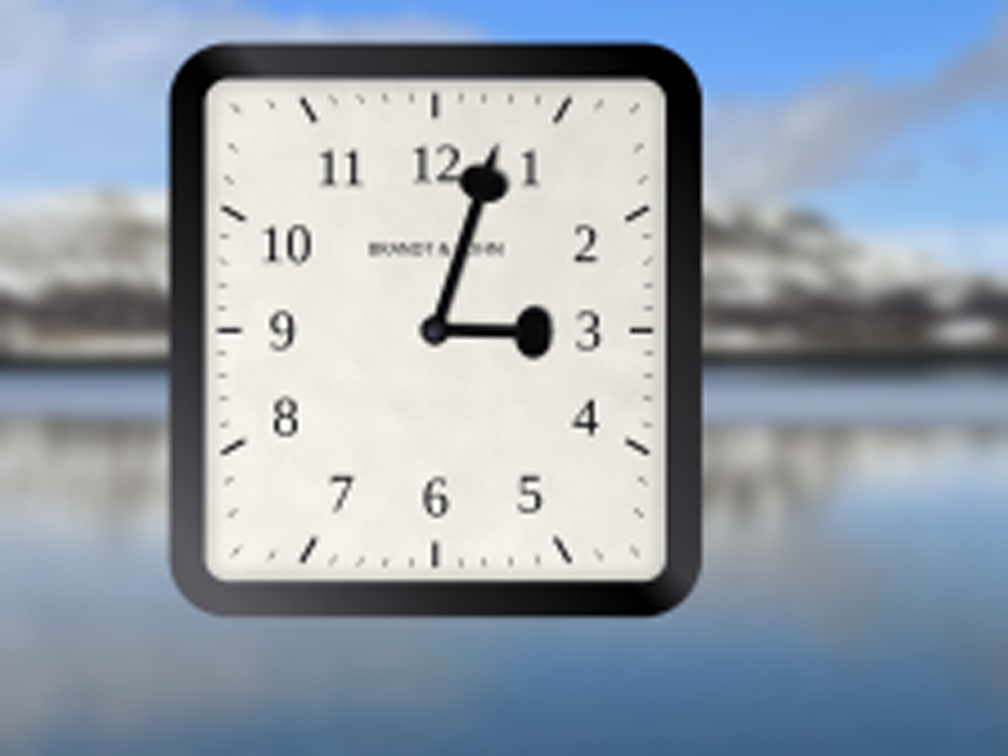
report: 3h03
